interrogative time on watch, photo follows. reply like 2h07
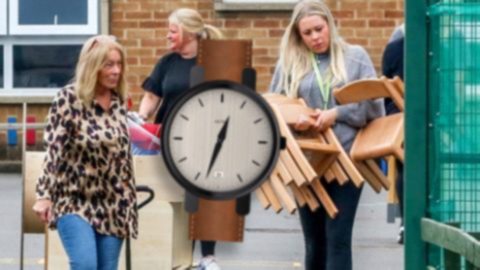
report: 12h33
